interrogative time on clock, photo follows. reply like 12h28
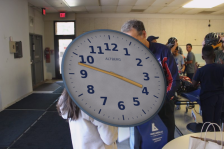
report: 3h48
